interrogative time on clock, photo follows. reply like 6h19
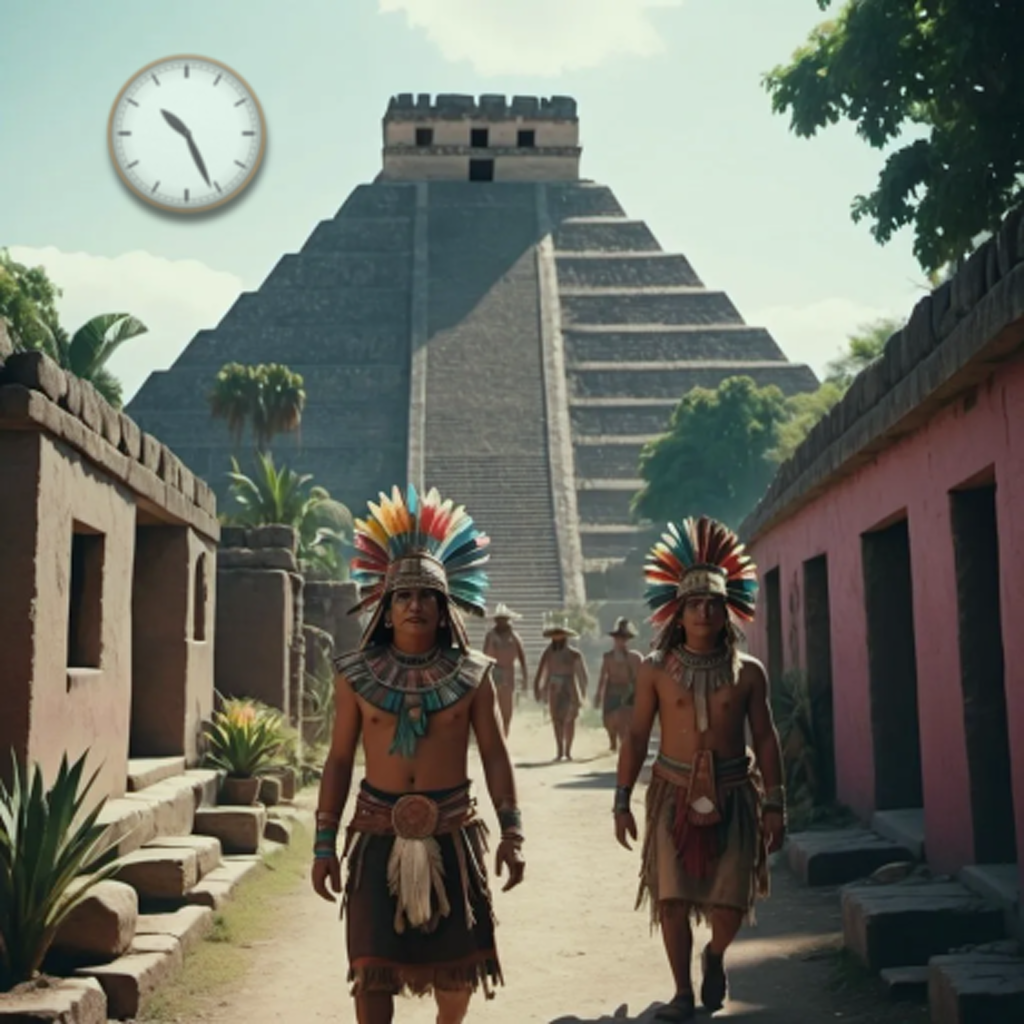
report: 10h26
